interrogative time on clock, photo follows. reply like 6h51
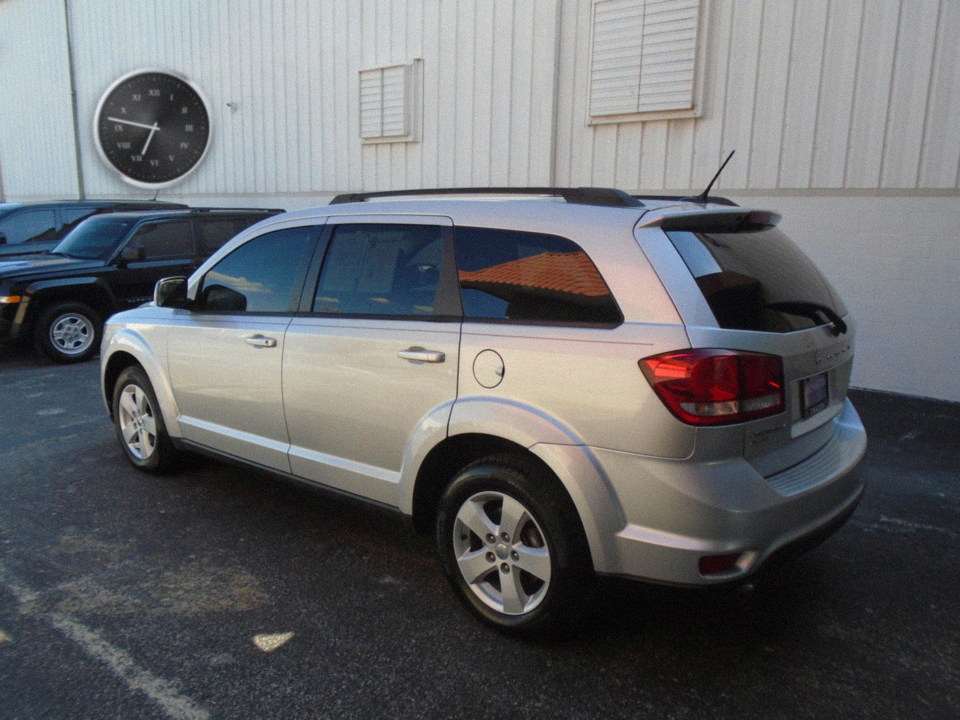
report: 6h47
